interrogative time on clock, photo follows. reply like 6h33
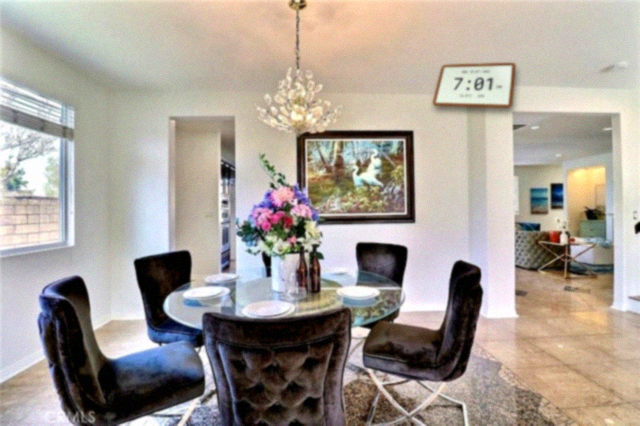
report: 7h01
